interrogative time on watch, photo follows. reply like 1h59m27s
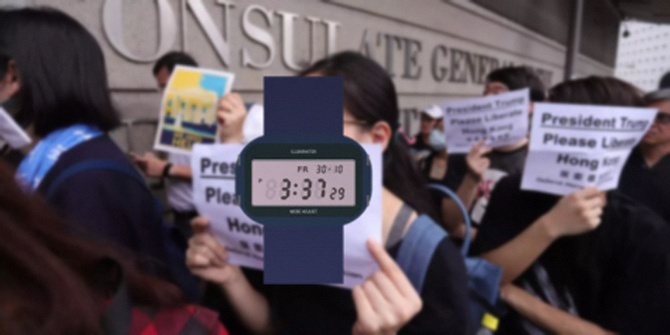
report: 3h37m29s
